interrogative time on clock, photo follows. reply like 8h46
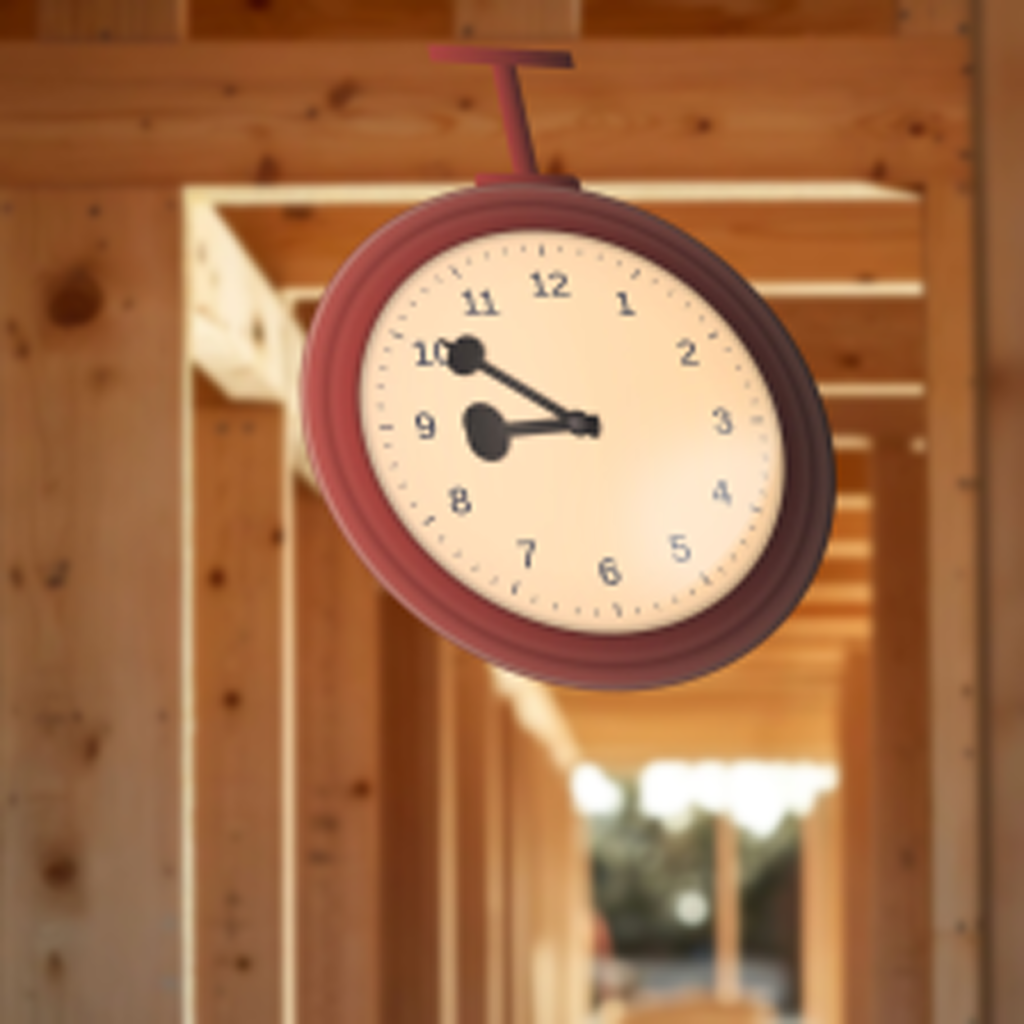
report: 8h51
